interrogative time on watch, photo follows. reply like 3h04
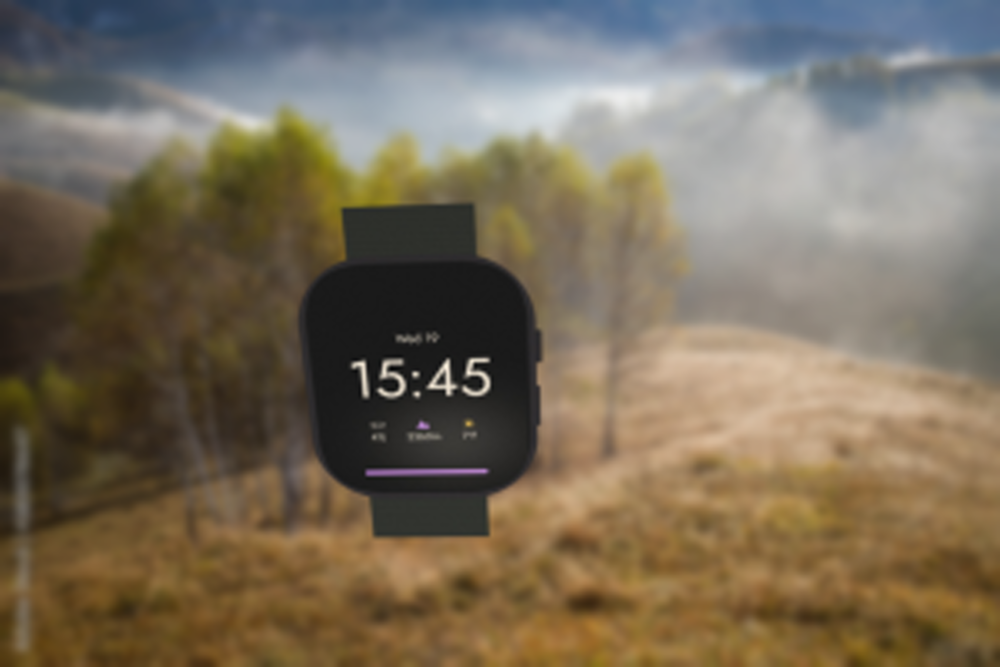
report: 15h45
